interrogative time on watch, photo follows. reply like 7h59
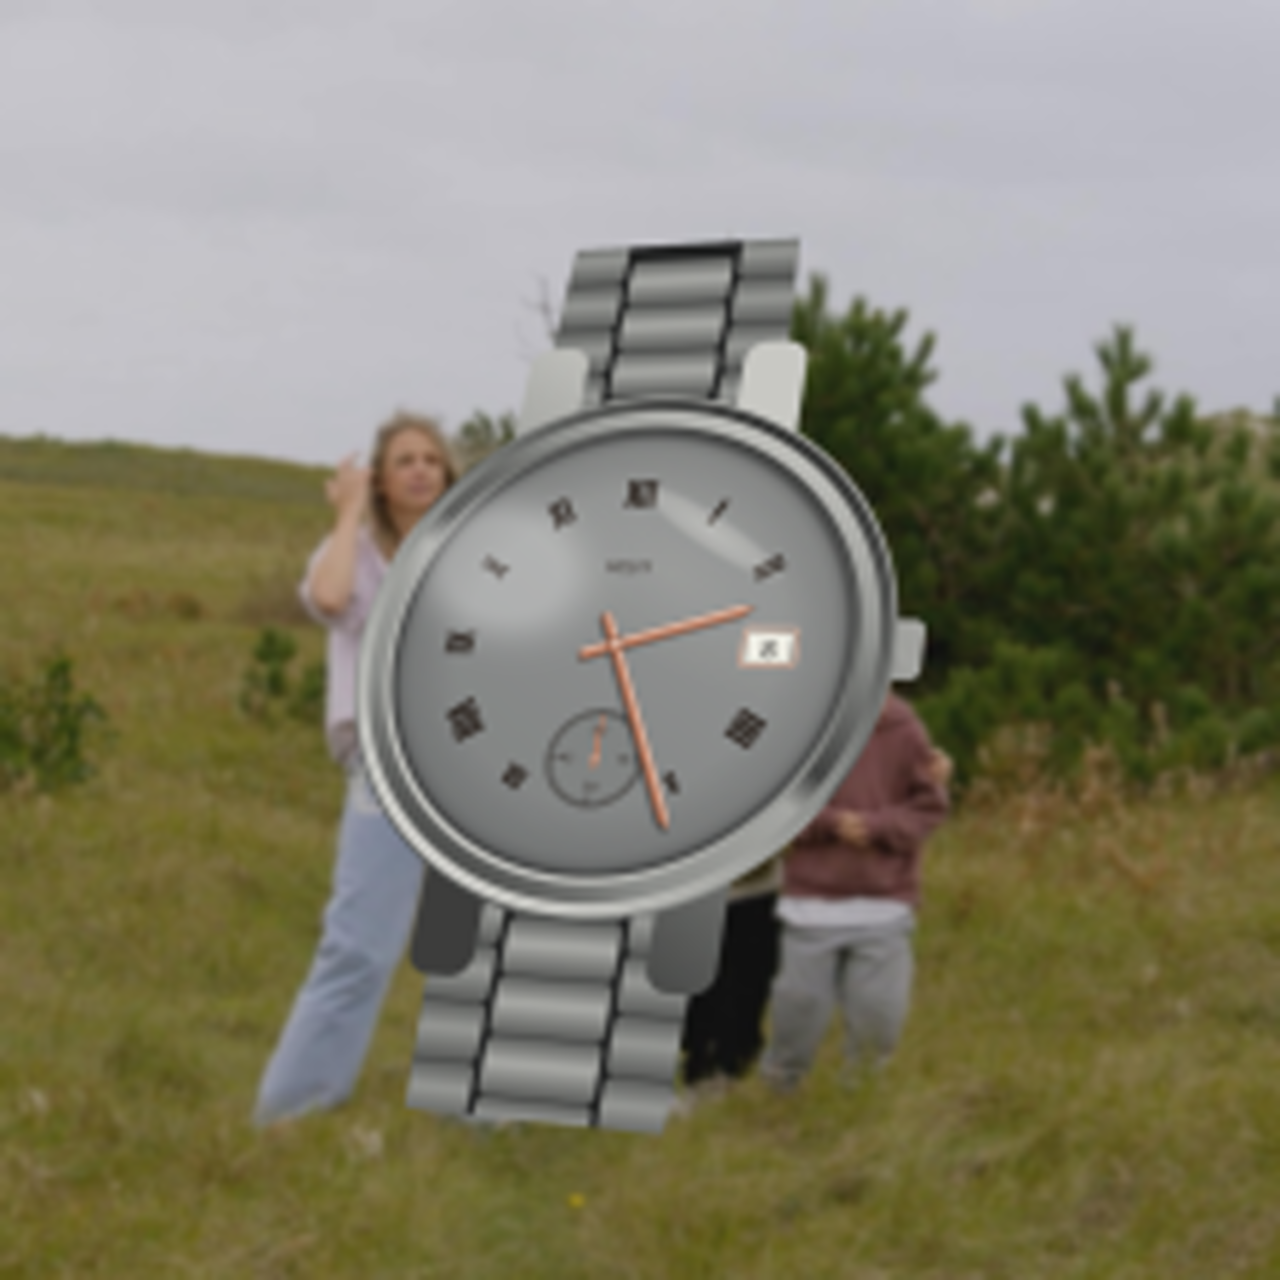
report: 2h26
